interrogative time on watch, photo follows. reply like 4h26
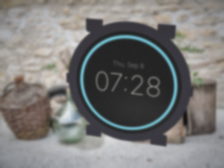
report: 7h28
